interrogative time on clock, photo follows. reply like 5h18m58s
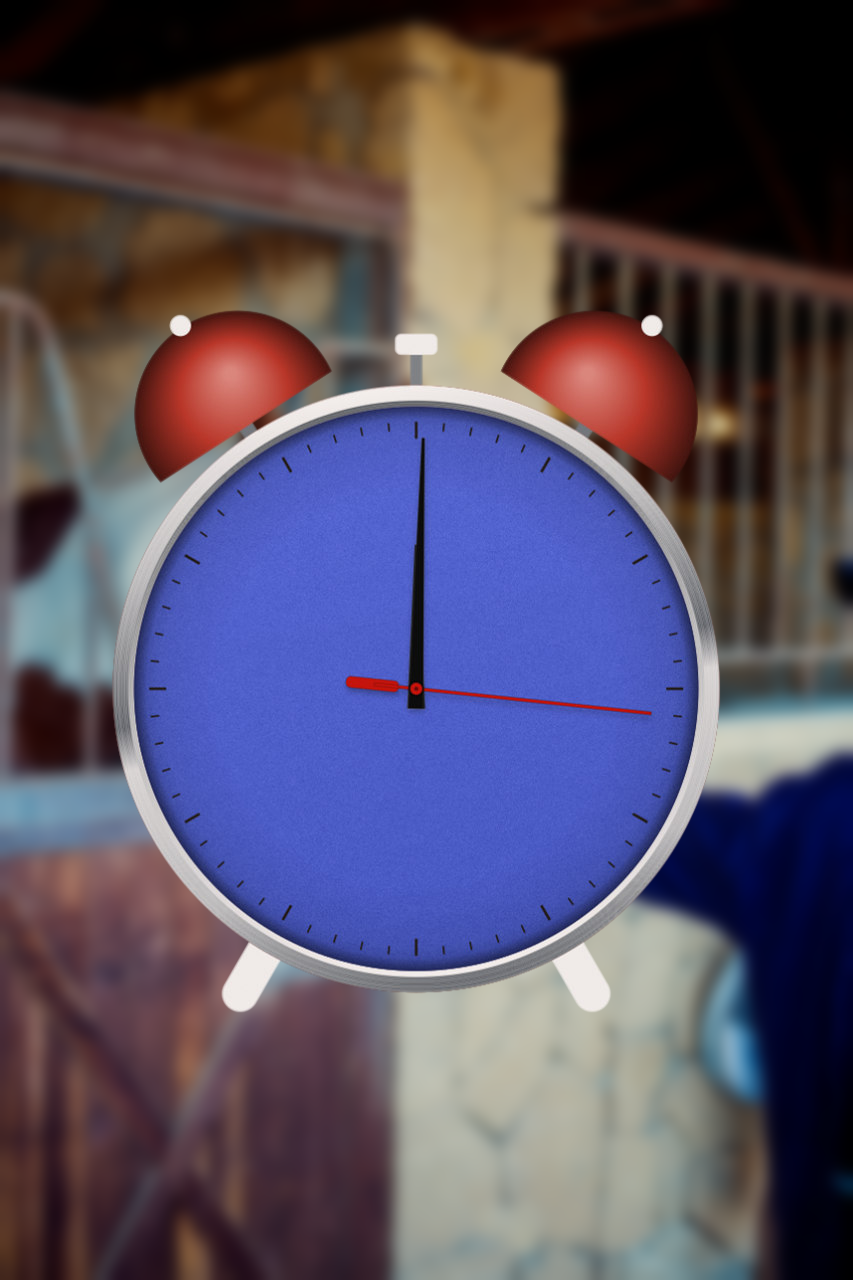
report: 12h00m16s
